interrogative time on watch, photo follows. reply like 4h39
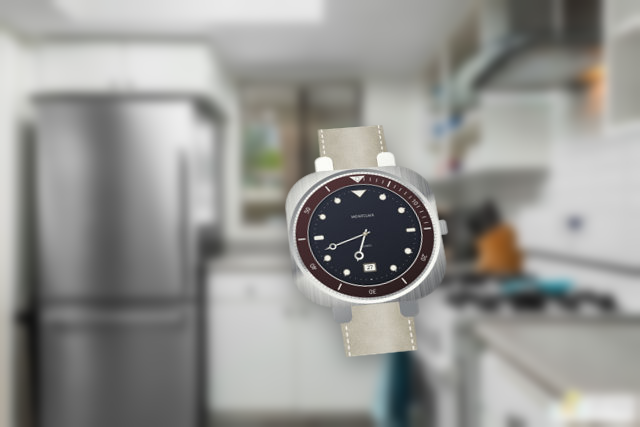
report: 6h42
